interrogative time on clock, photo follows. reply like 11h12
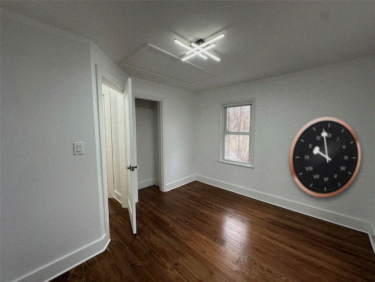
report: 9h58
